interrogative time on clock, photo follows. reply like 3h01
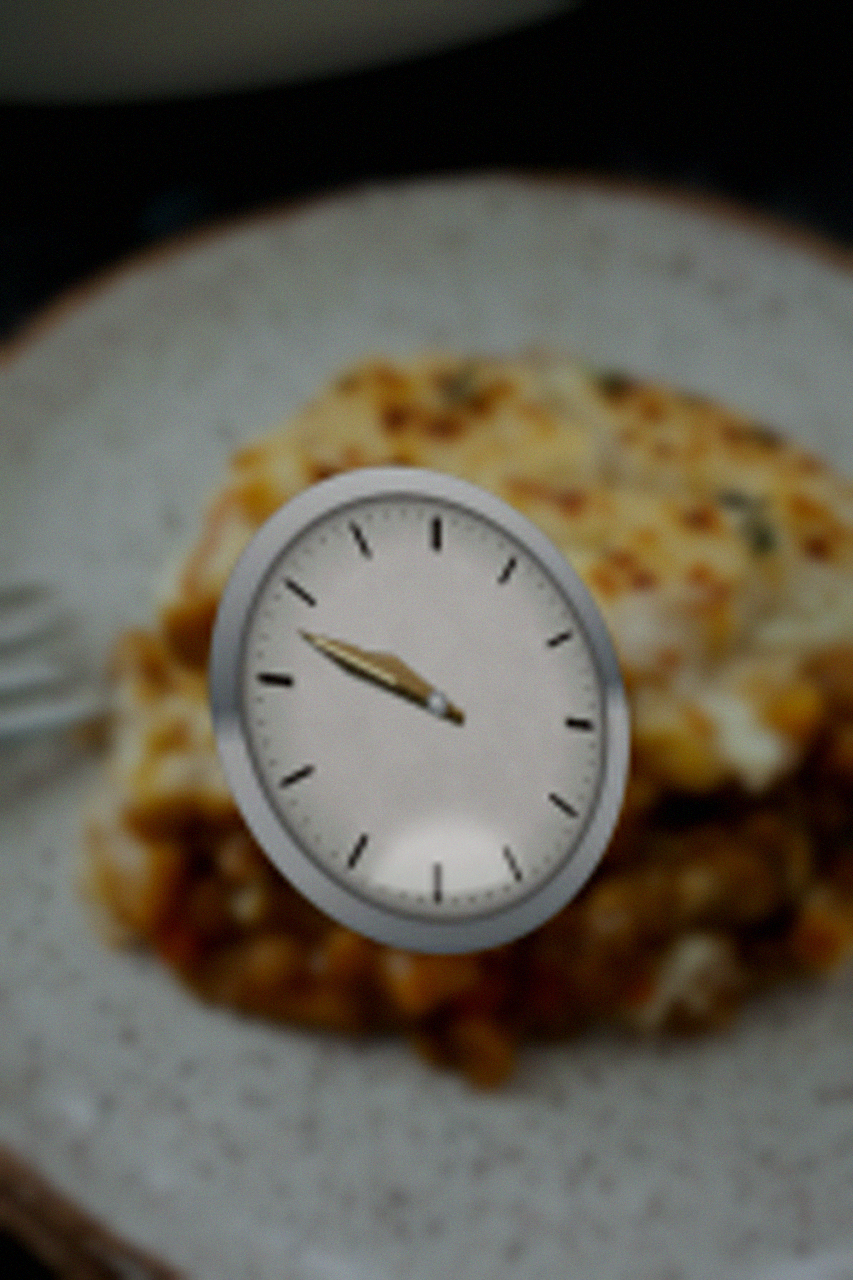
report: 9h48
